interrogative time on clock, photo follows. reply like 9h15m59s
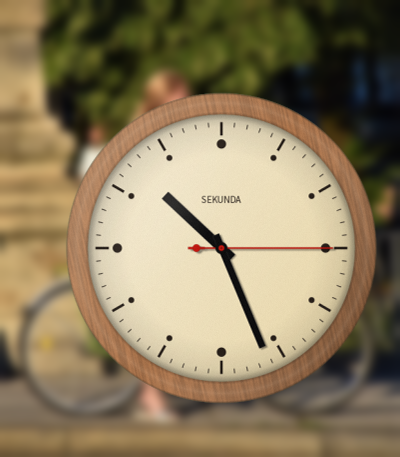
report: 10h26m15s
